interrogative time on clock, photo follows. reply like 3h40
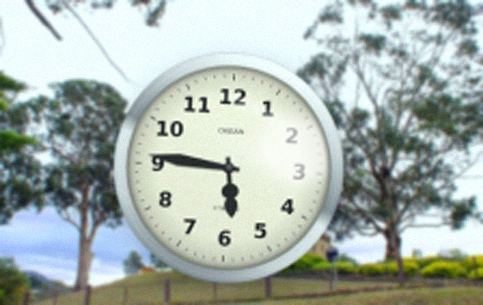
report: 5h46
